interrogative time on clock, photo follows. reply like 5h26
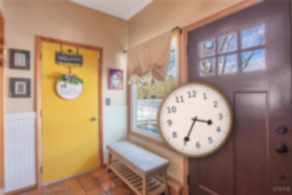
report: 3h35
